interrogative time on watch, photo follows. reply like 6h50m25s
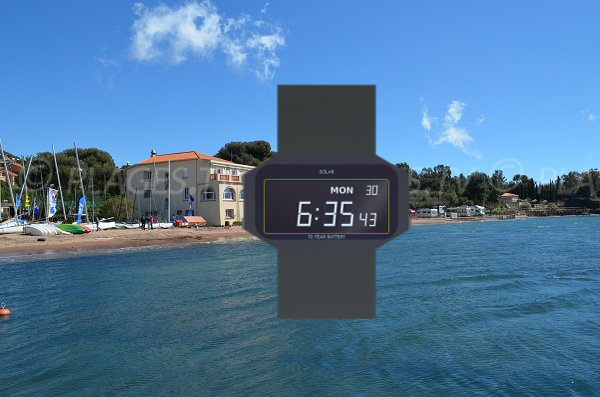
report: 6h35m43s
